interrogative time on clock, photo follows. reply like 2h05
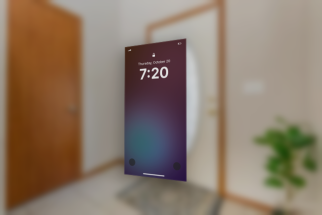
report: 7h20
